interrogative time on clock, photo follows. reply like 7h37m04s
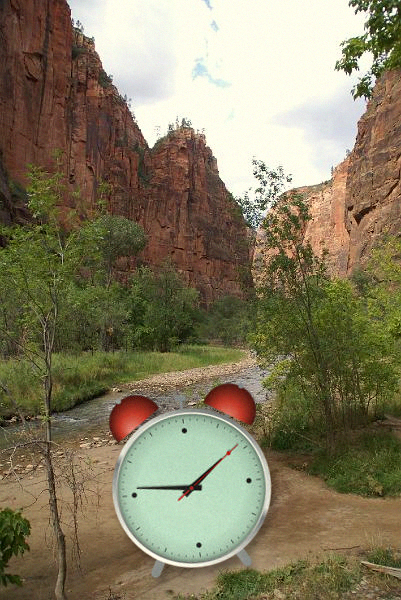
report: 1h46m09s
